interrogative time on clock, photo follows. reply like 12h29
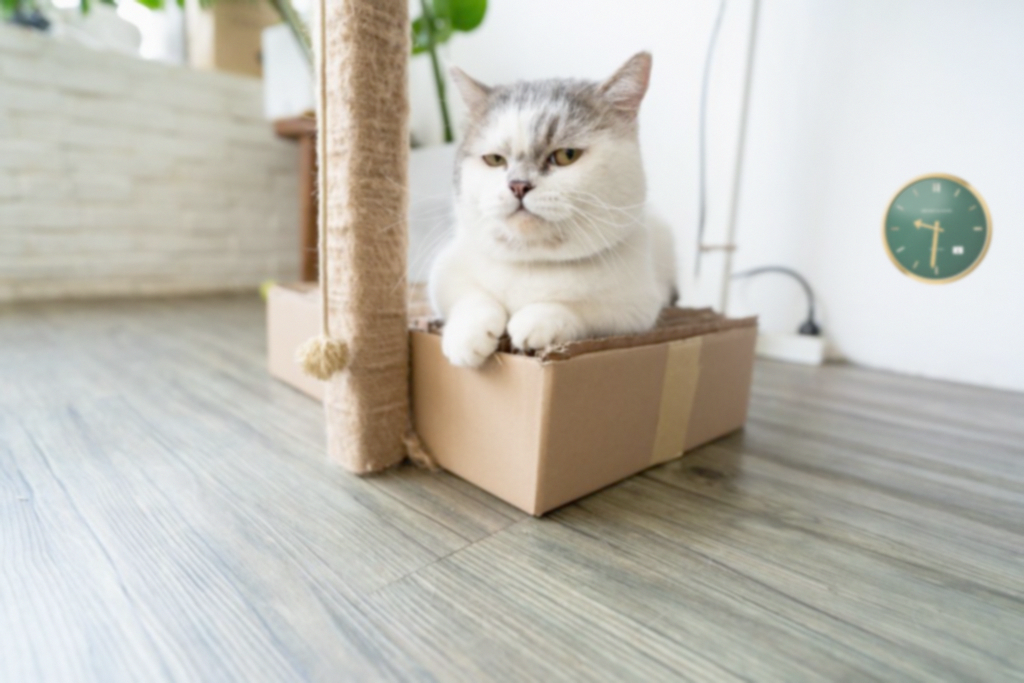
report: 9h31
